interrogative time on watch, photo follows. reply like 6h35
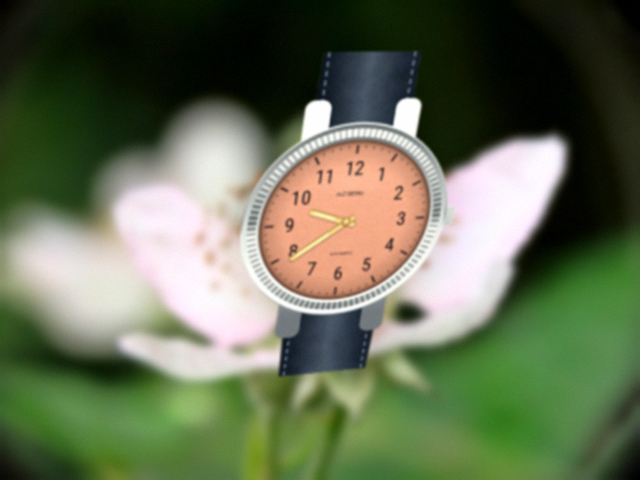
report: 9h39
